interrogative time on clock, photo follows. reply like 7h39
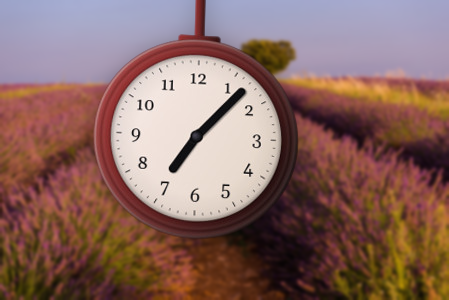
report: 7h07
